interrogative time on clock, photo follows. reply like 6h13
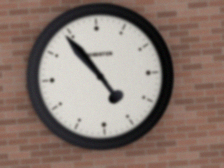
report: 4h54
